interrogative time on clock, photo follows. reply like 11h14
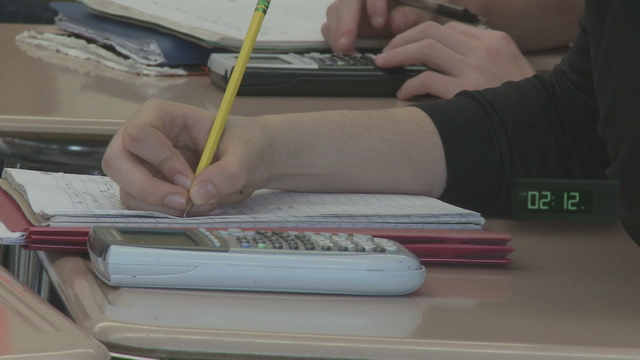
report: 2h12
